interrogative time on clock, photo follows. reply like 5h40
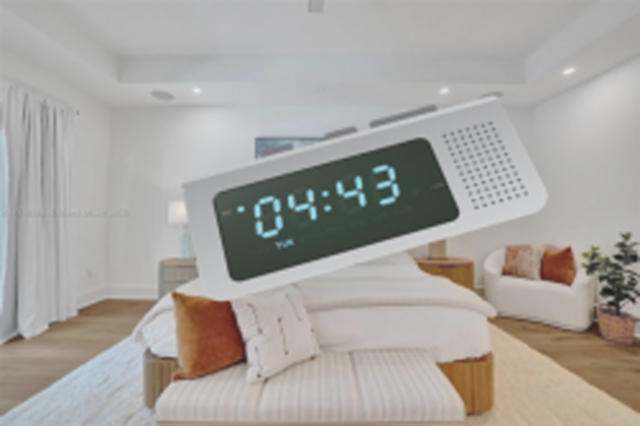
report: 4h43
